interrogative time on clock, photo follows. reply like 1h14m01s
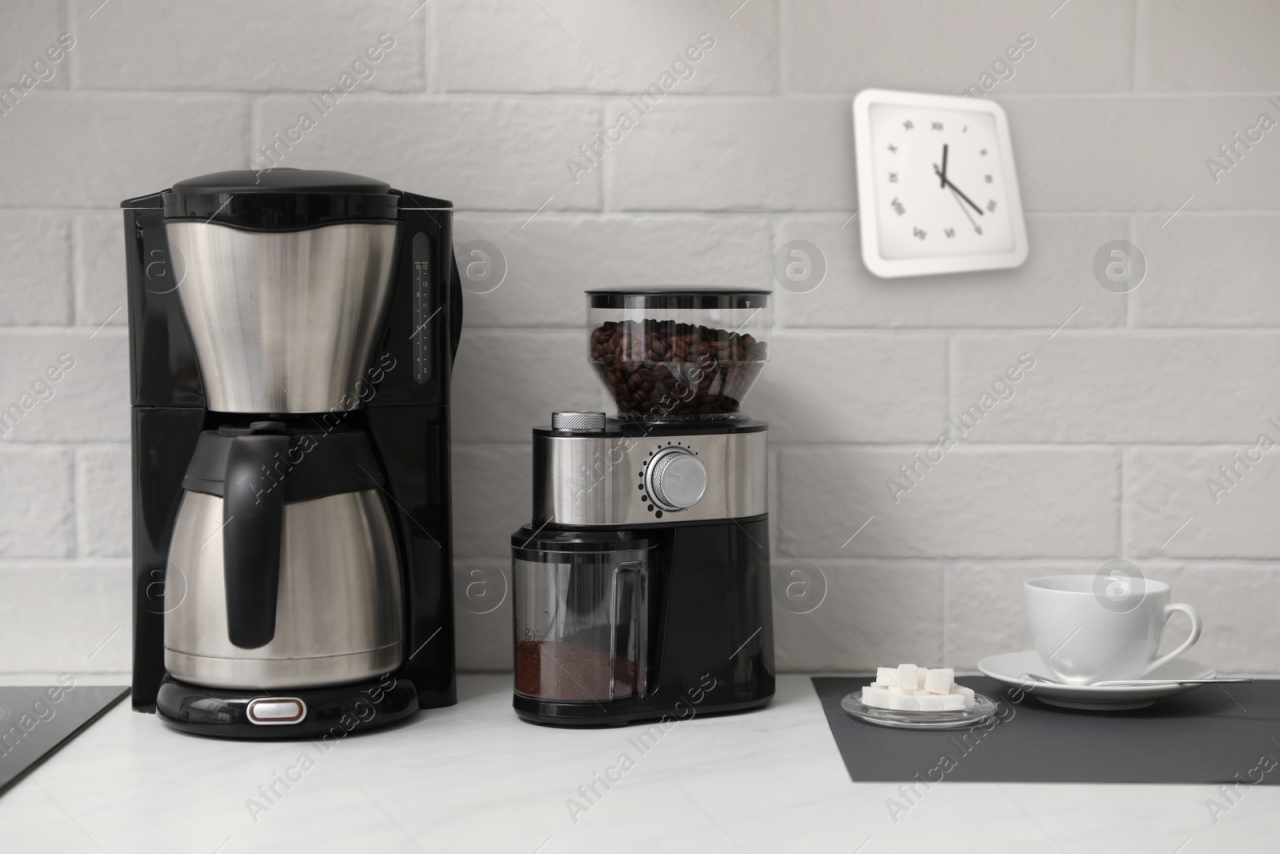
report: 12h22m25s
